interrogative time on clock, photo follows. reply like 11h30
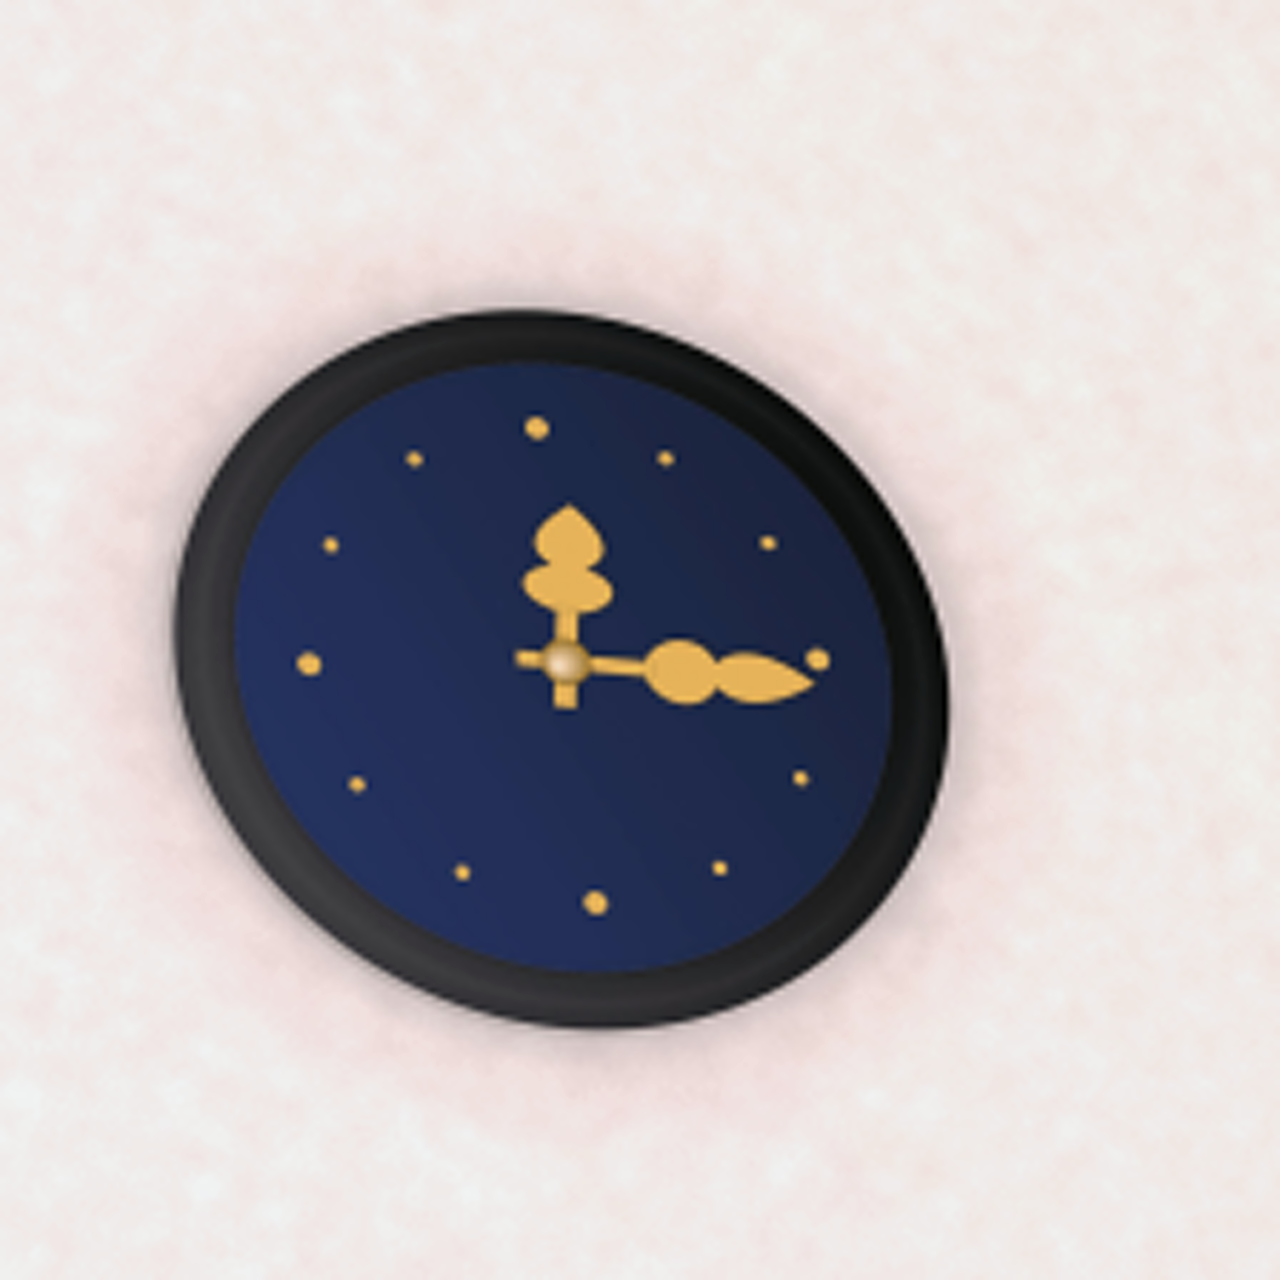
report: 12h16
